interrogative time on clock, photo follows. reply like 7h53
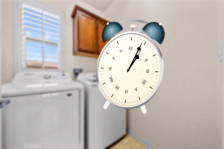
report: 1h04
